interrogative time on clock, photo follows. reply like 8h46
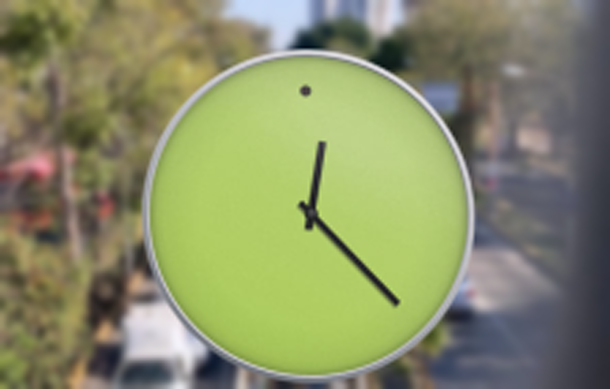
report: 12h23
